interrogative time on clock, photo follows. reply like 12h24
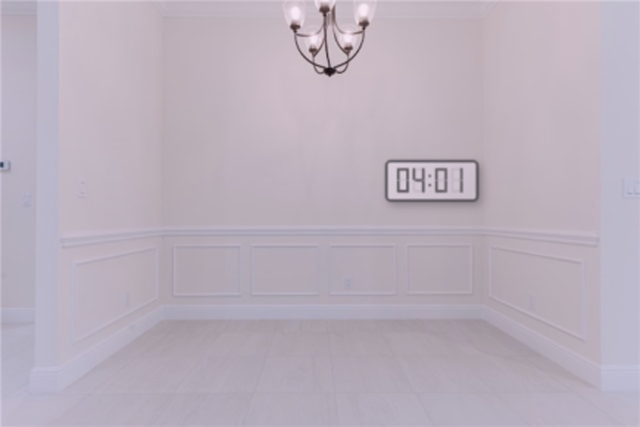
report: 4h01
